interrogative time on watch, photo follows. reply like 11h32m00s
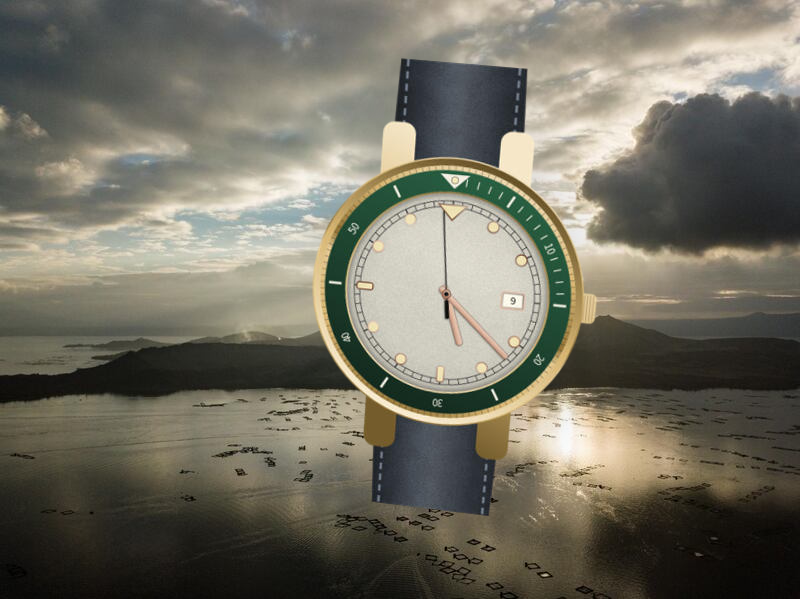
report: 5h21m59s
